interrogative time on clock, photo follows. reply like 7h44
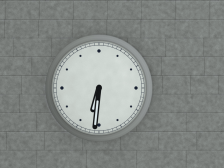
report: 6h31
